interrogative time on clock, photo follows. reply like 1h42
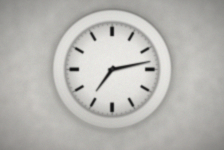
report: 7h13
